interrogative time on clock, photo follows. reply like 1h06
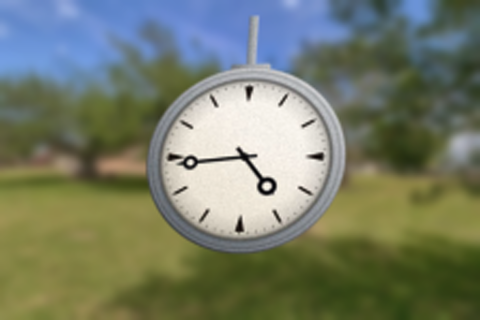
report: 4h44
